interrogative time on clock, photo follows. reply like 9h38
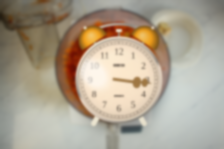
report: 3h16
